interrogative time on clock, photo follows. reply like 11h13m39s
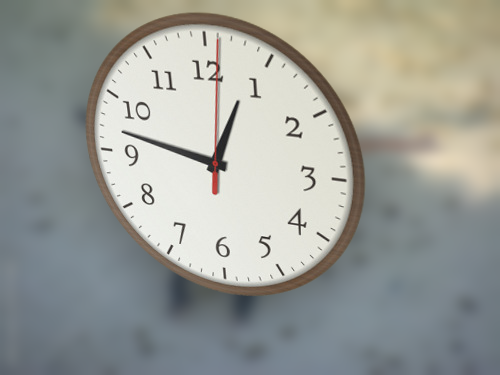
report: 12h47m01s
